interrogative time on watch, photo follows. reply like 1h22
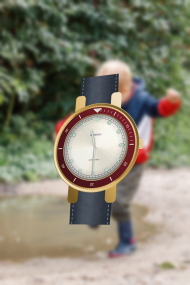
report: 11h30
